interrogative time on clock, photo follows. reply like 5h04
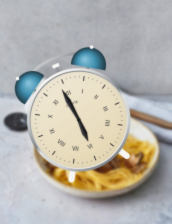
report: 5h59
